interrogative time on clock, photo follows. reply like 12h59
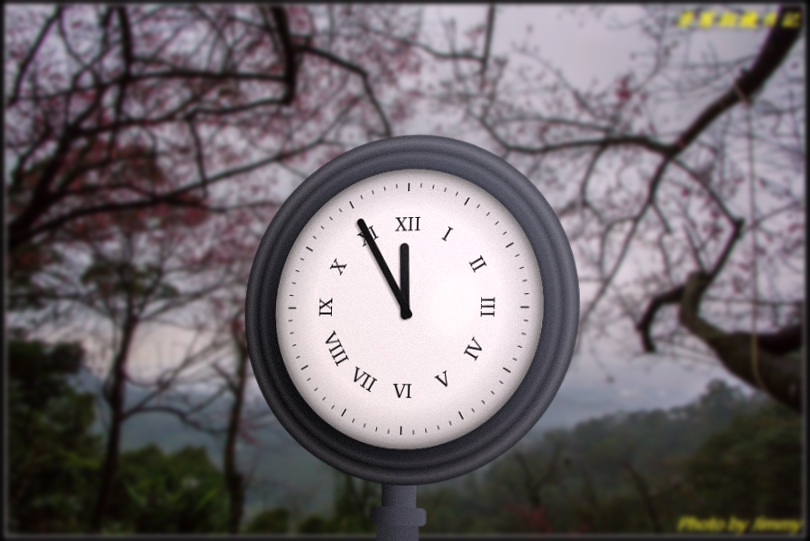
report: 11h55
